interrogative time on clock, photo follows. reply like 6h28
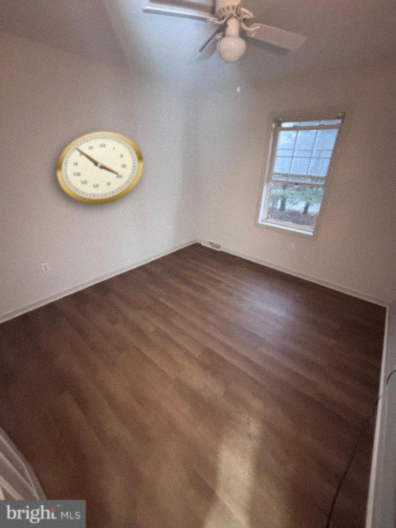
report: 3h51
